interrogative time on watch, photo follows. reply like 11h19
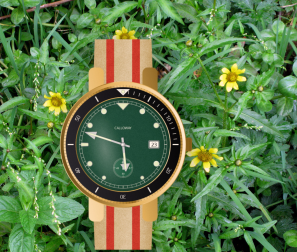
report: 5h48
